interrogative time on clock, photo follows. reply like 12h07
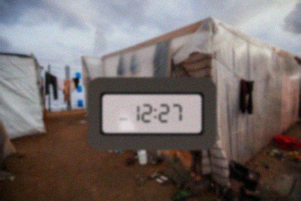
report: 12h27
